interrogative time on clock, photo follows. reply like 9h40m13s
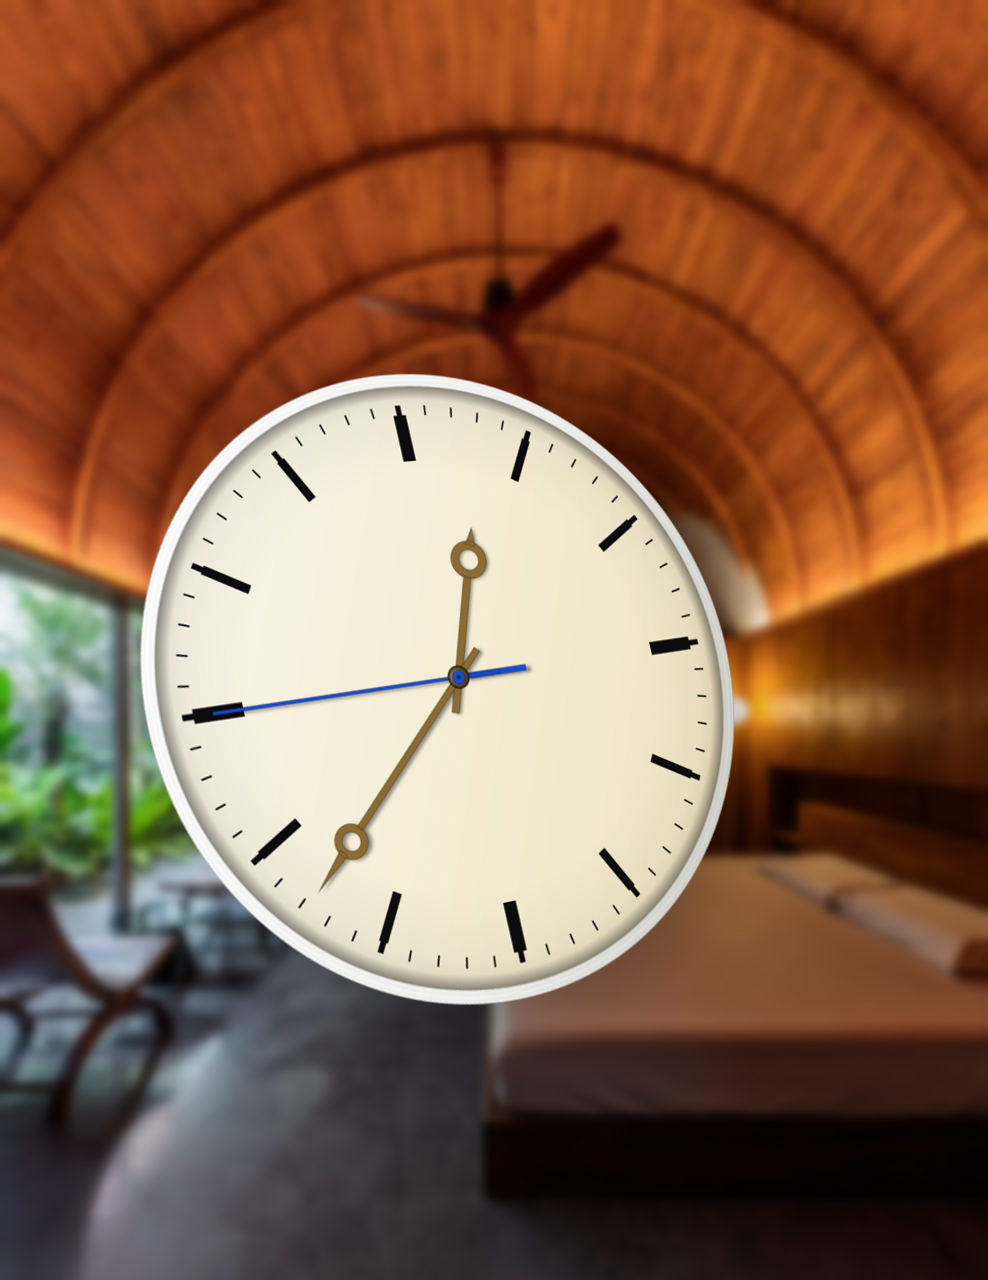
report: 12h37m45s
